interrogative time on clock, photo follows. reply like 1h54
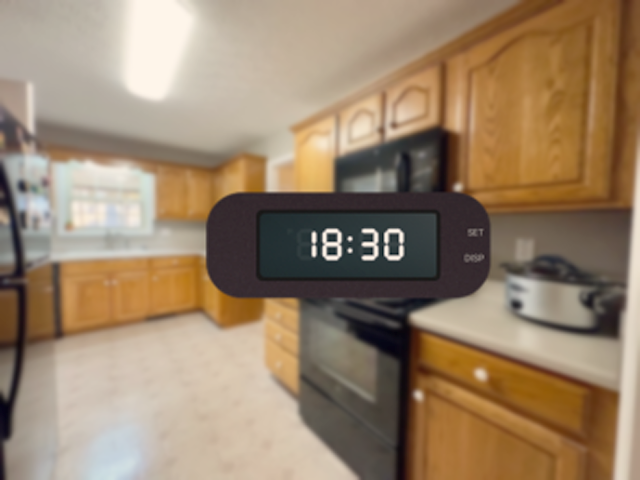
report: 18h30
